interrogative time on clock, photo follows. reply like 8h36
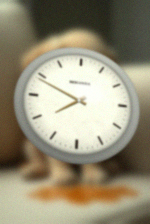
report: 7h49
